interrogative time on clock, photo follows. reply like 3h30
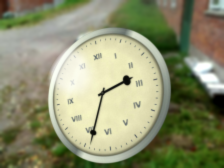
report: 2h34
